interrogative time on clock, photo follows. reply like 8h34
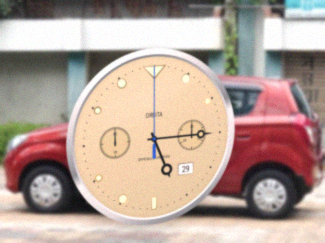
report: 5h15
